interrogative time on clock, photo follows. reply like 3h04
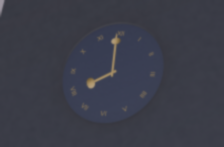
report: 7h59
